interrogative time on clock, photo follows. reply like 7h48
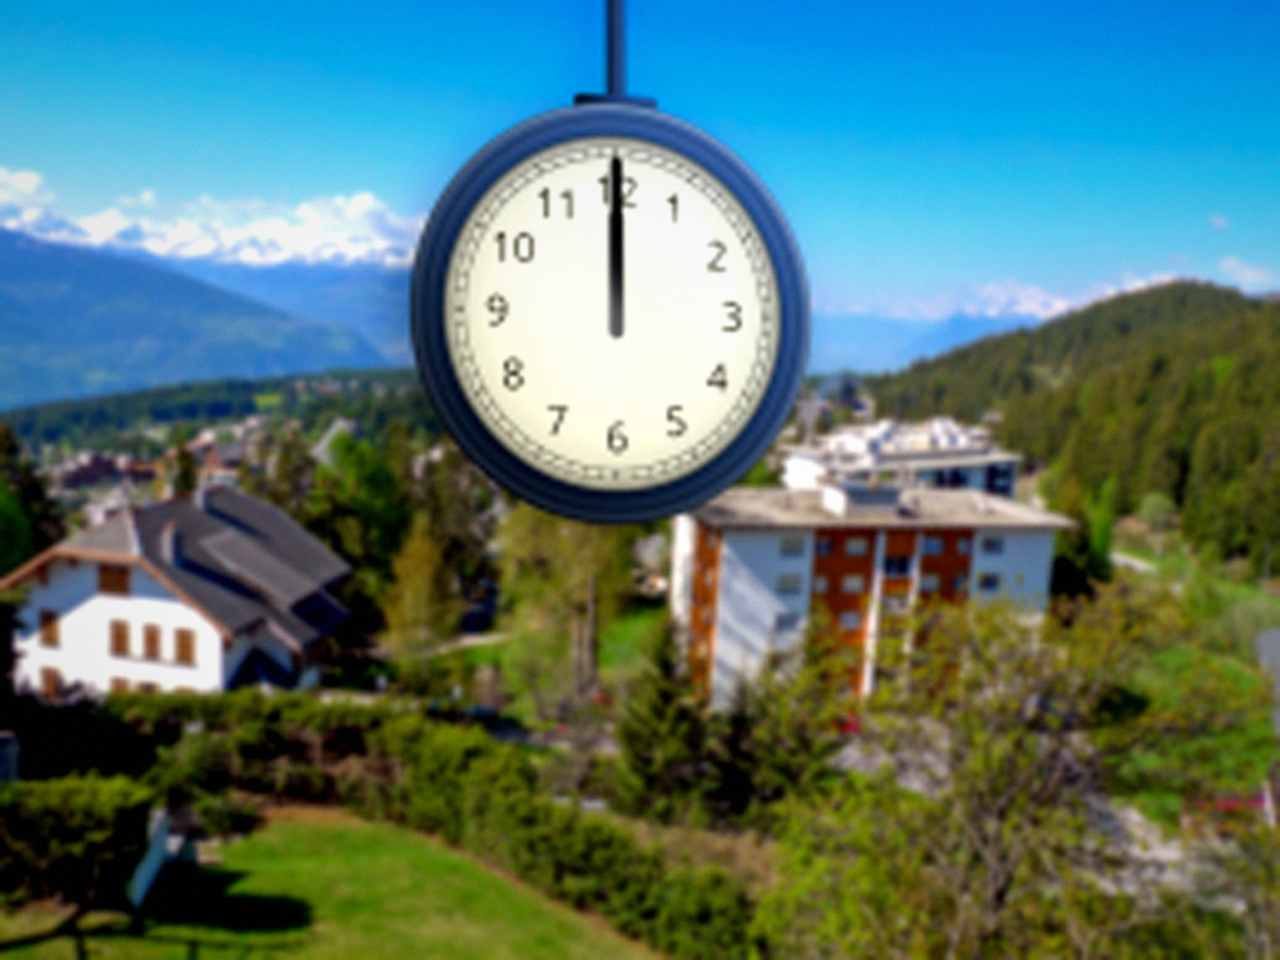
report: 12h00
